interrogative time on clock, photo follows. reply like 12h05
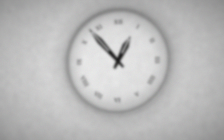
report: 12h53
